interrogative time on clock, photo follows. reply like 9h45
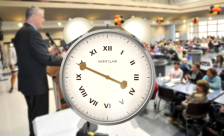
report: 3h49
